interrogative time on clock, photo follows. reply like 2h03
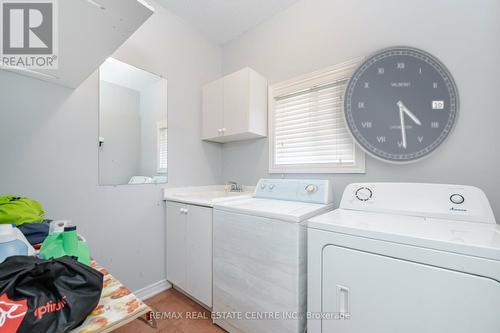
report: 4h29
